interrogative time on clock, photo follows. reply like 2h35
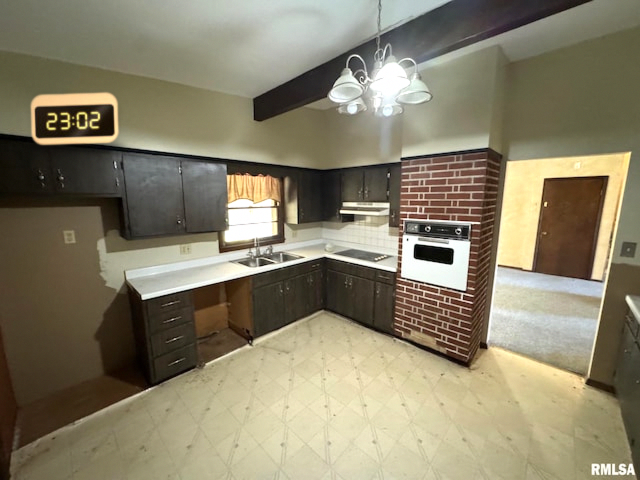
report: 23h02
